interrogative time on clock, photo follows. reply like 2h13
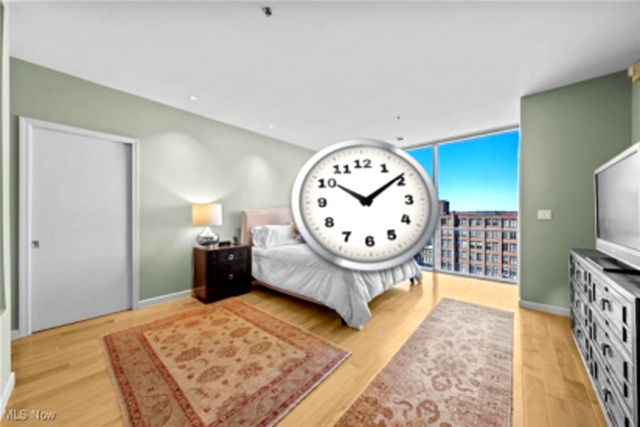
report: 10h09
